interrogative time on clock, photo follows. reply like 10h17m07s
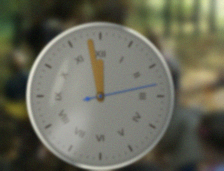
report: 11h58m13s
